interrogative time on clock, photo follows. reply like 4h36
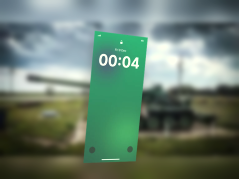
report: 0h04
